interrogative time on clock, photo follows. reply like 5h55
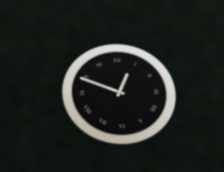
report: 12h49
